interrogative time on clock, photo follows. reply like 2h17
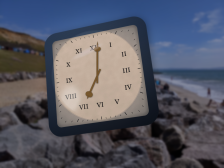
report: 7h01
